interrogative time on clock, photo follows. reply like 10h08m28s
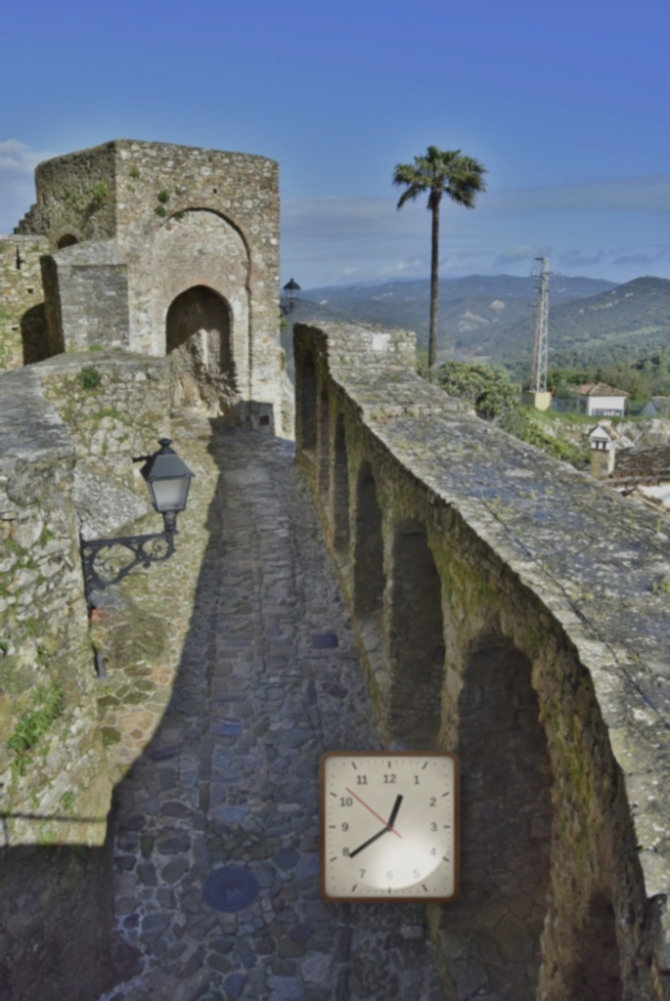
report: 12h38m52s
